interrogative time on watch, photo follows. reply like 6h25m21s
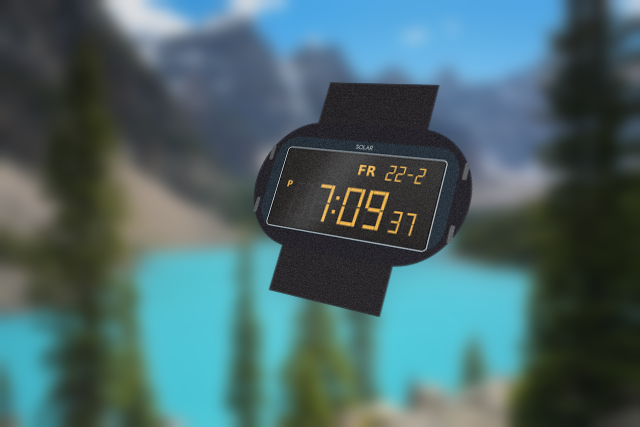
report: 7h09m37s
